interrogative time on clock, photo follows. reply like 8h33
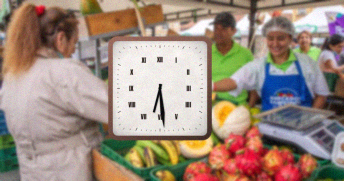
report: 6h29
